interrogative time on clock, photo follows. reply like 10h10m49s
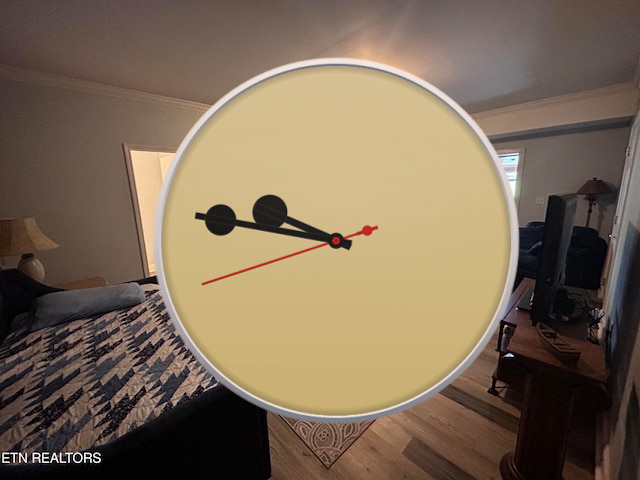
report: 9h46m42s
